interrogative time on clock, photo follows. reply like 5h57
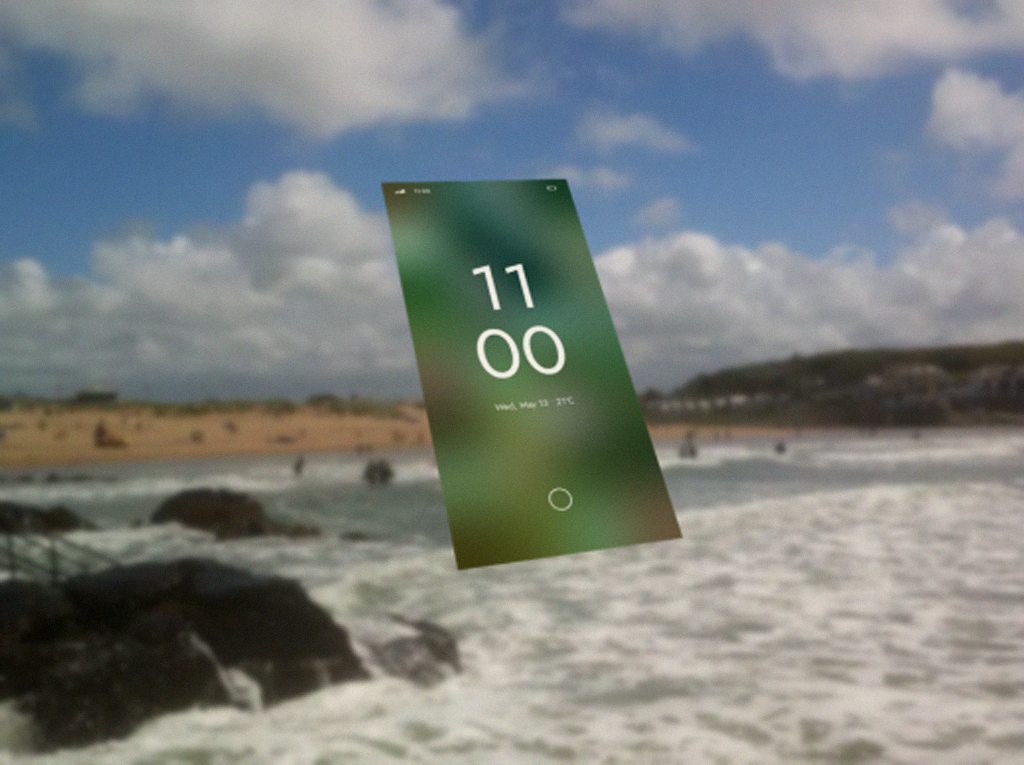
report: 11h00
